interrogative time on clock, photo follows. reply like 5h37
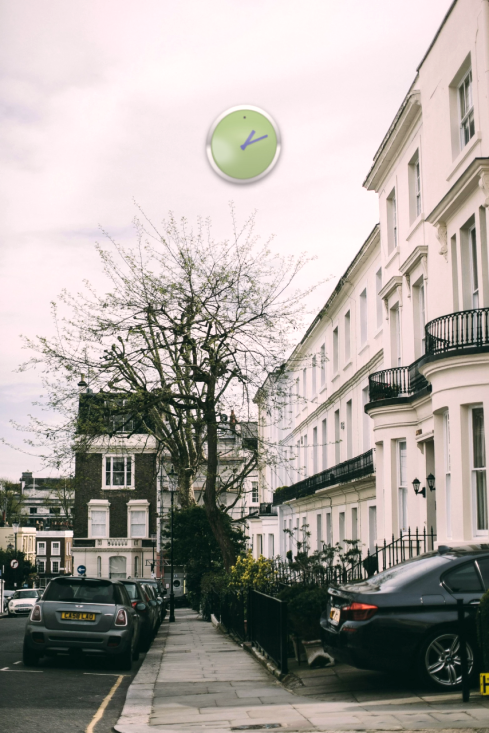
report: 1h12
